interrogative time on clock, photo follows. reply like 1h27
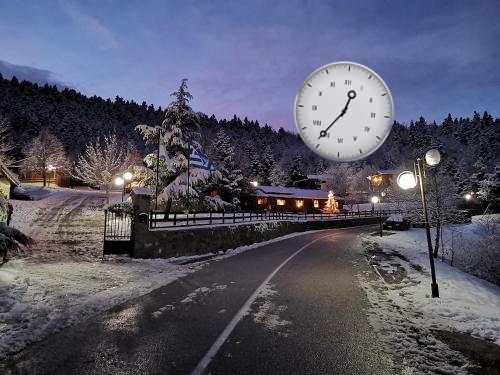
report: 12h36
